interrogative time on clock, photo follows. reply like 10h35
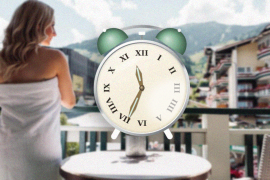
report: 11h34
